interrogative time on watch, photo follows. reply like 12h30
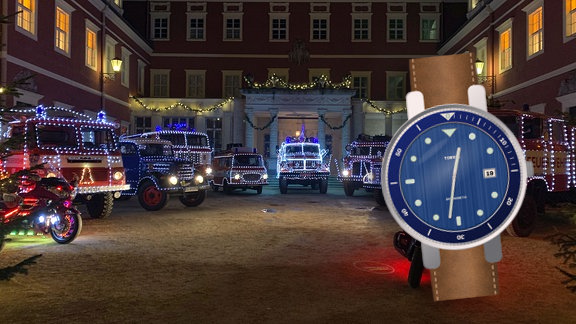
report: 12h32
